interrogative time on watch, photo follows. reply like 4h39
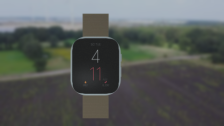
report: 4h11
